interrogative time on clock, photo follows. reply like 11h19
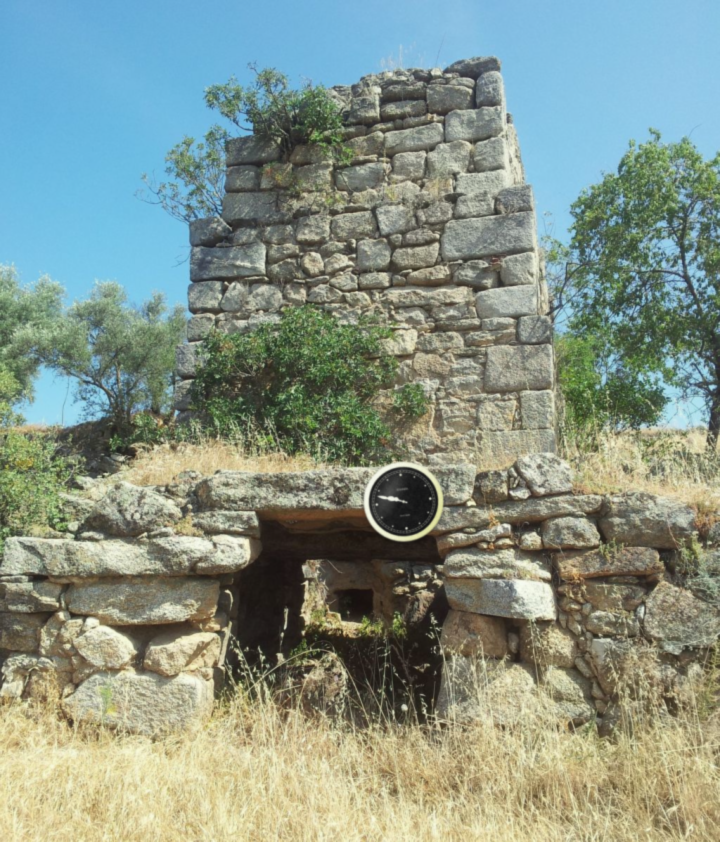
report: 9h48
